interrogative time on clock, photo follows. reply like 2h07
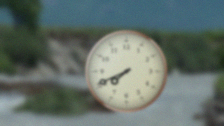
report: 7h41
